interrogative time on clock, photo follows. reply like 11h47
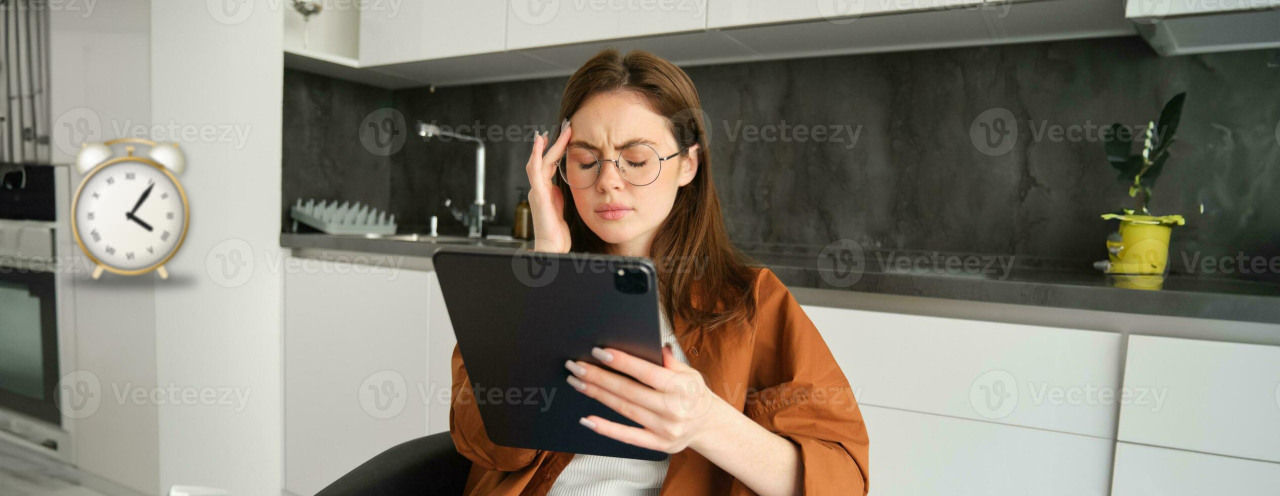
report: 4h06
